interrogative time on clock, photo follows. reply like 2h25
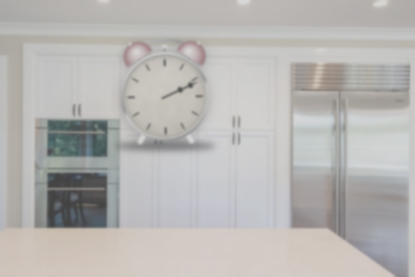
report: 2h11
